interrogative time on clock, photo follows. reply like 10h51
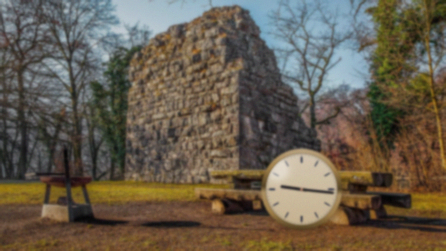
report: 9h16
